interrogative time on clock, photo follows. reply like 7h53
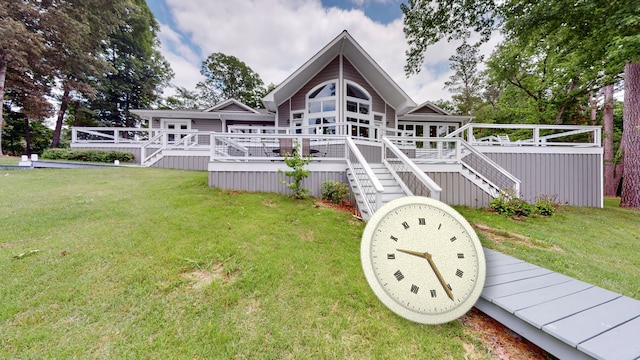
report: 9h26
